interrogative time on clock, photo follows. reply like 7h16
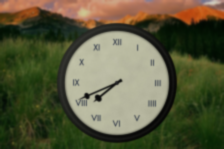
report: 7h41
